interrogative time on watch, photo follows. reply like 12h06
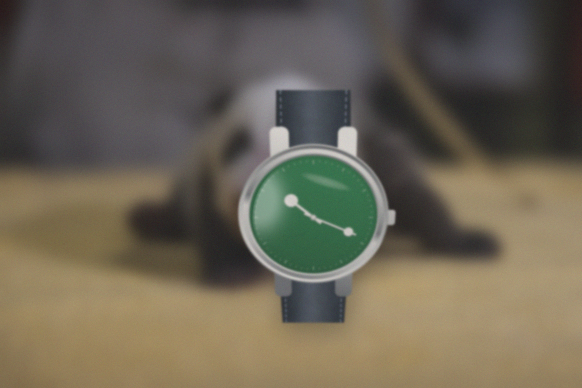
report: 10h19
